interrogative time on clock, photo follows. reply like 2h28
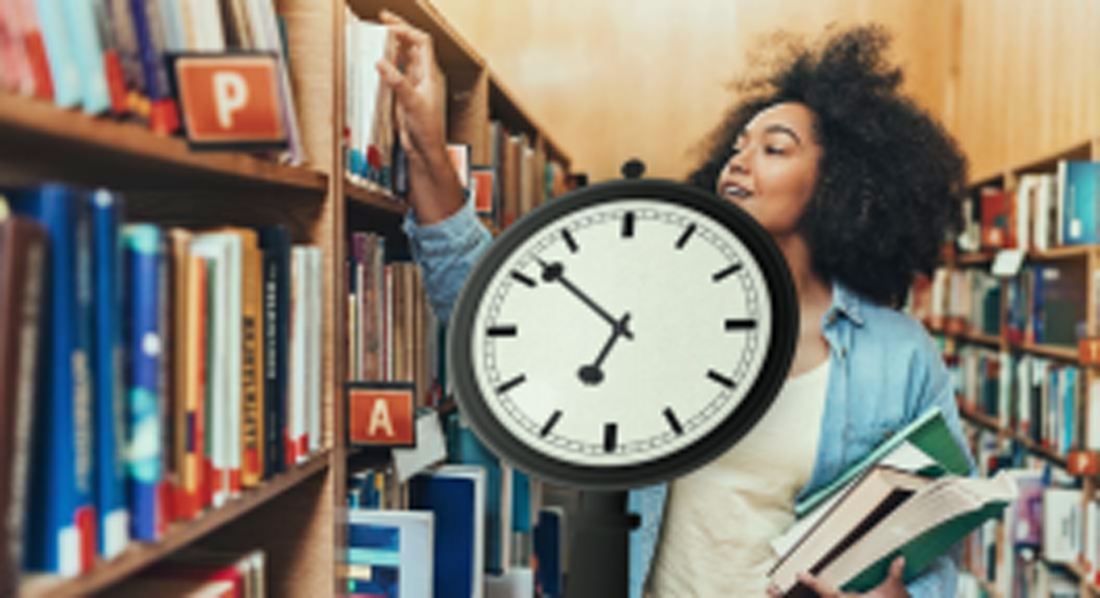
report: 6h52
